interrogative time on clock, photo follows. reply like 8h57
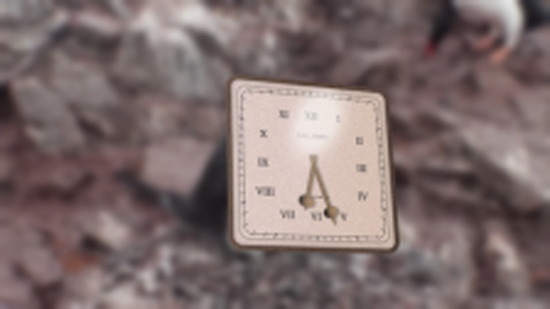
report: 6h27
